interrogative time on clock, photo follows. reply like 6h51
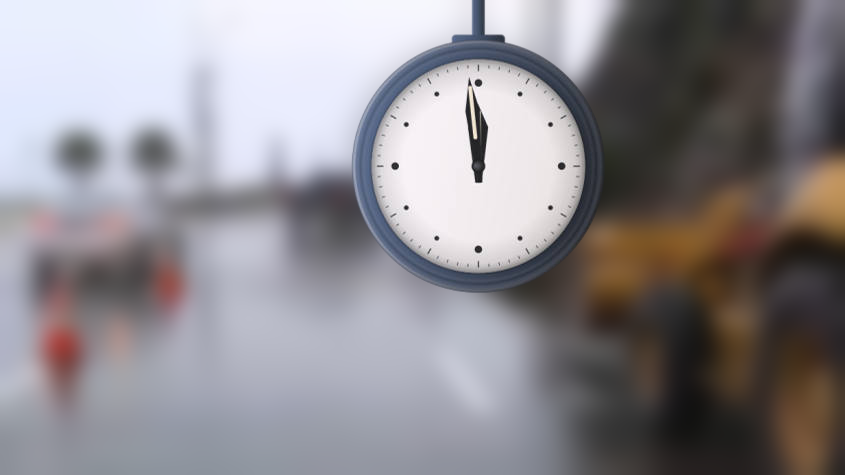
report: 11h59
